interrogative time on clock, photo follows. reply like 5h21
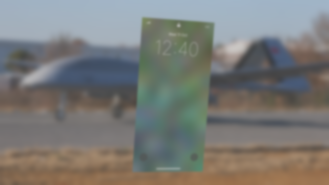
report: 12h40
